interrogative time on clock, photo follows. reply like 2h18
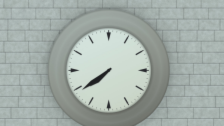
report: 7h39
